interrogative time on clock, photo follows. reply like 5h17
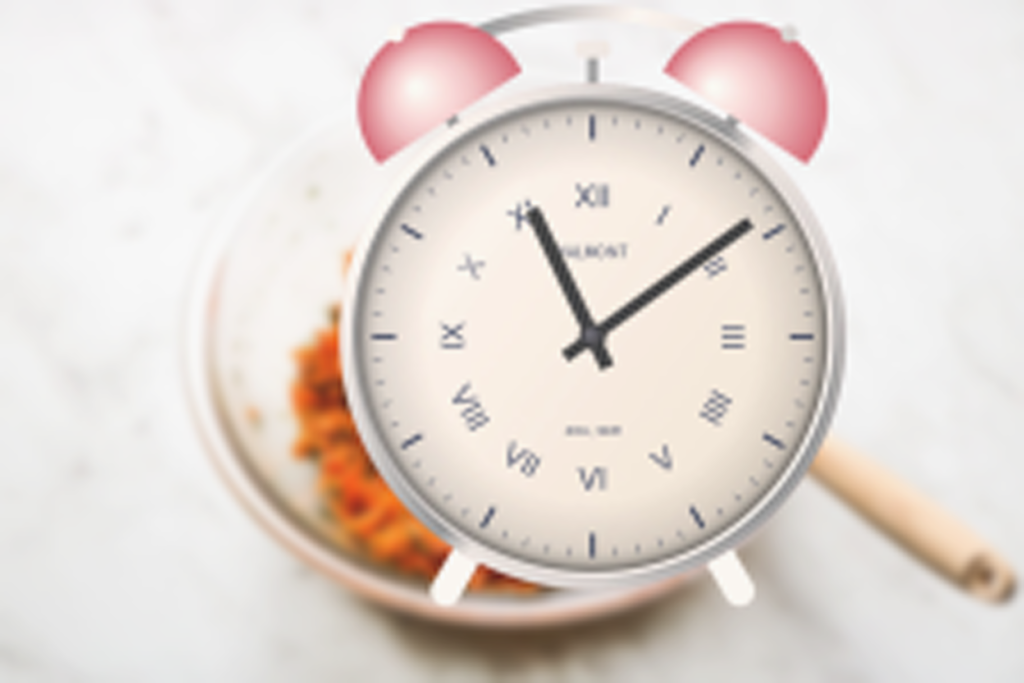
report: 11h09
